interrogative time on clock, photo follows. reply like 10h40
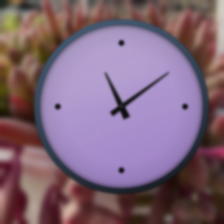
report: 11h09
